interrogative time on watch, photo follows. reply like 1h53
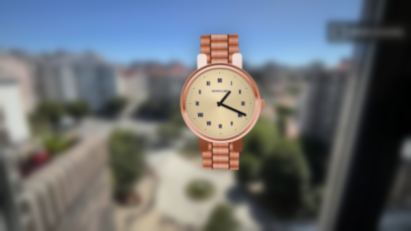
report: 1h19
